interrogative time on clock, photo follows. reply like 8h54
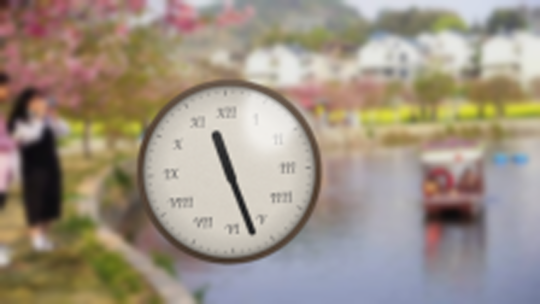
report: 11h27
